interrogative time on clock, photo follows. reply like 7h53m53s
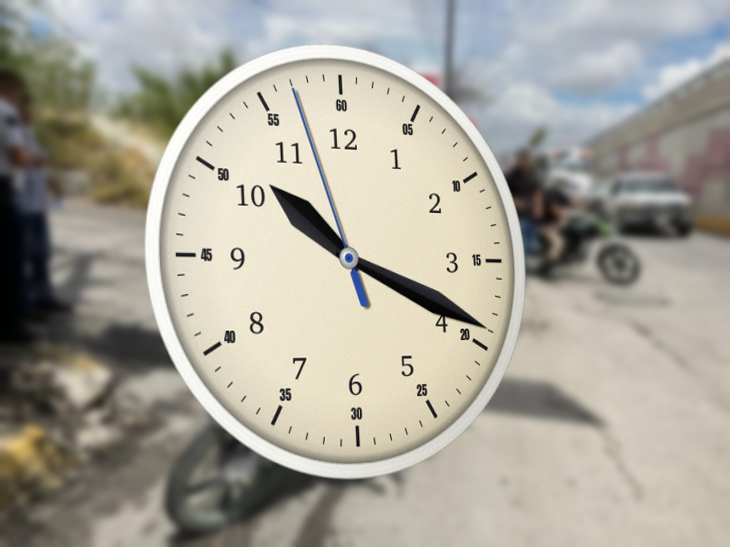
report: 10h18m57s
